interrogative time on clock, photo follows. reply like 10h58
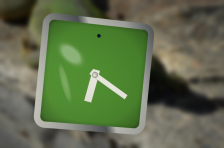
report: 6h20
